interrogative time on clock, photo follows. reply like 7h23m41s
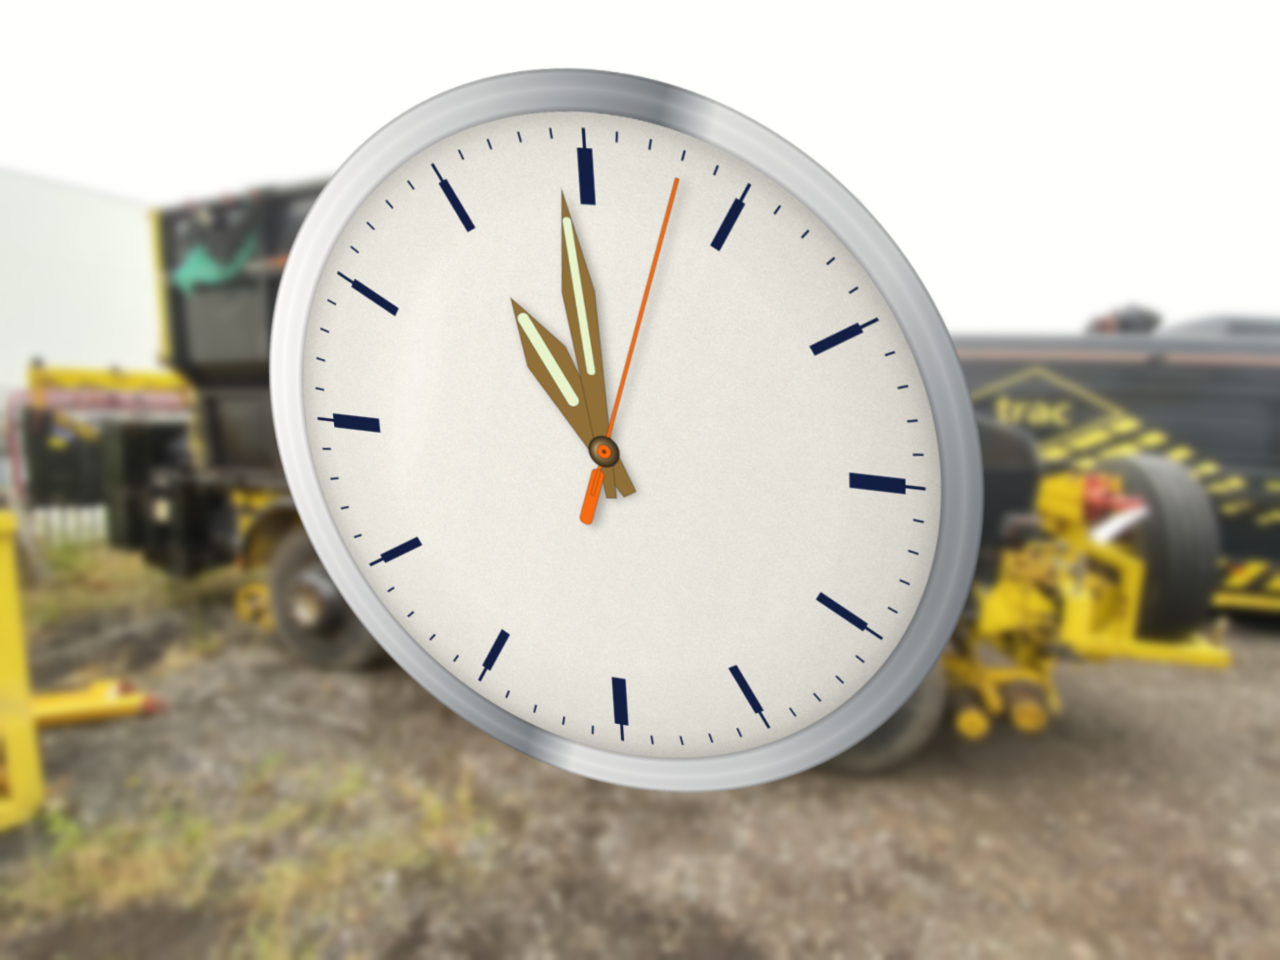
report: 10h59m03s
